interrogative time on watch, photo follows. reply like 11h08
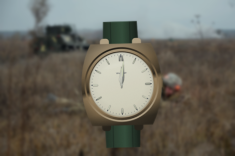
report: 12h01
